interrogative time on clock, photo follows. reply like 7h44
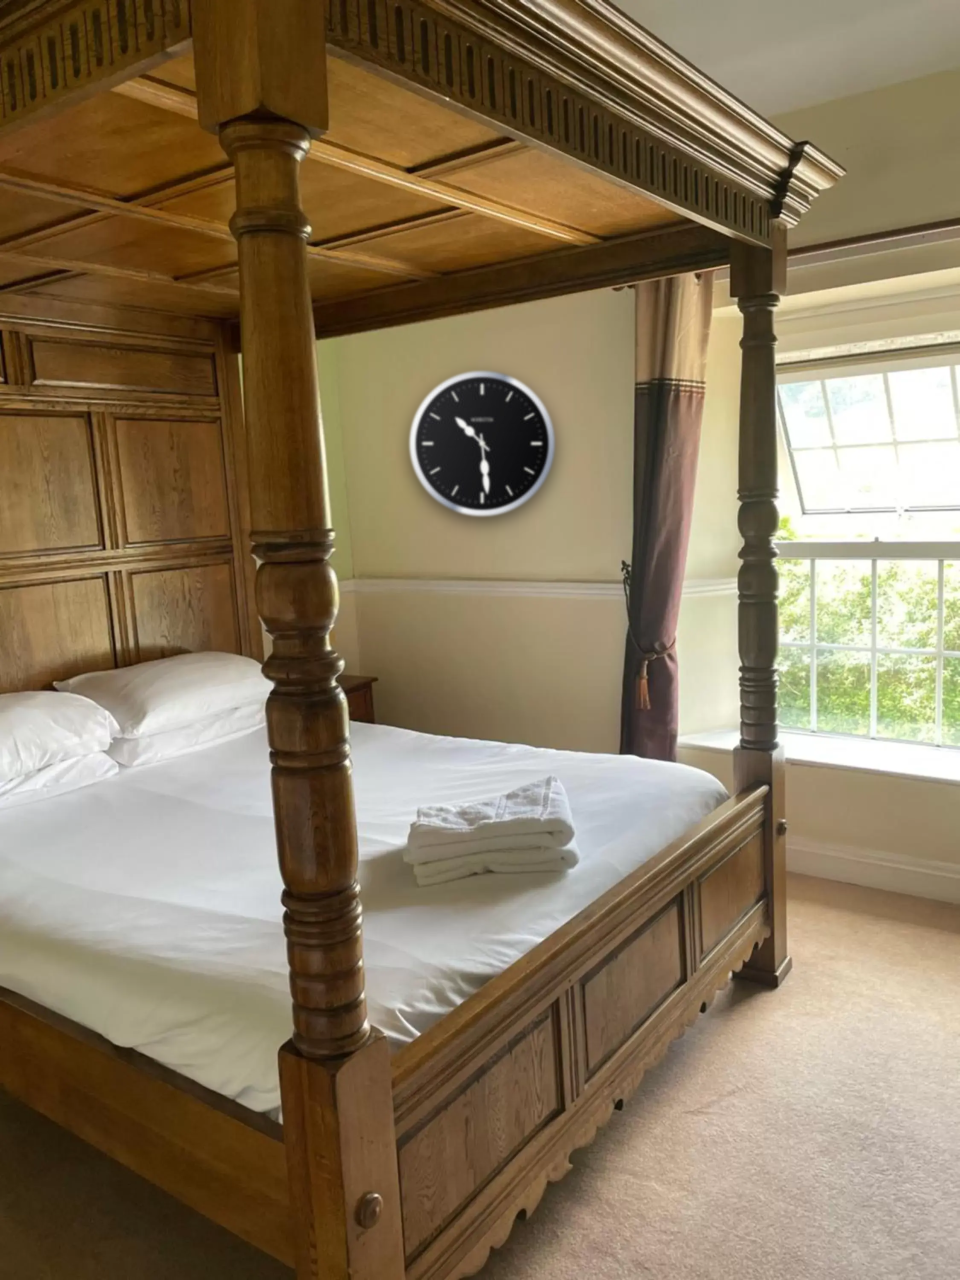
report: 10h29
